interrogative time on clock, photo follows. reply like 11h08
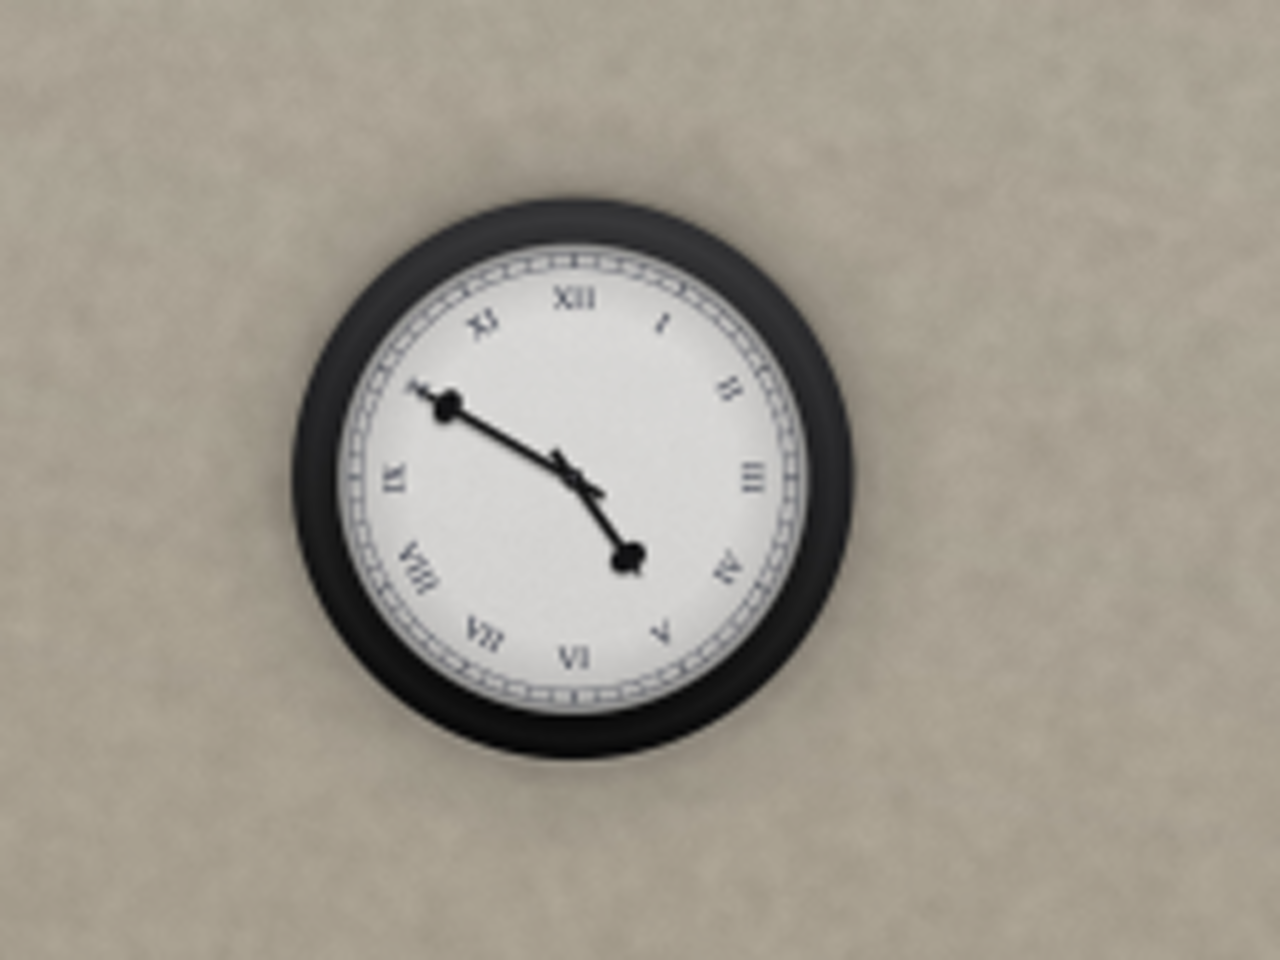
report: 4h50
